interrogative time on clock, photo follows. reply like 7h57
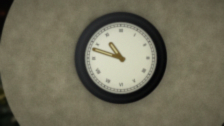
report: 10h48
